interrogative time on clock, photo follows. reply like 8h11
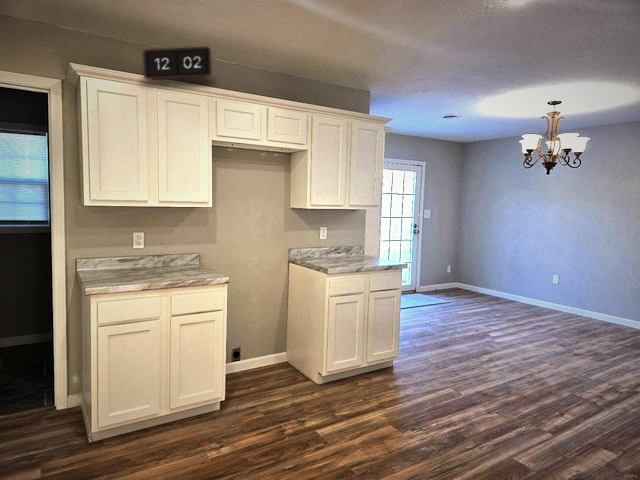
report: 12h02
